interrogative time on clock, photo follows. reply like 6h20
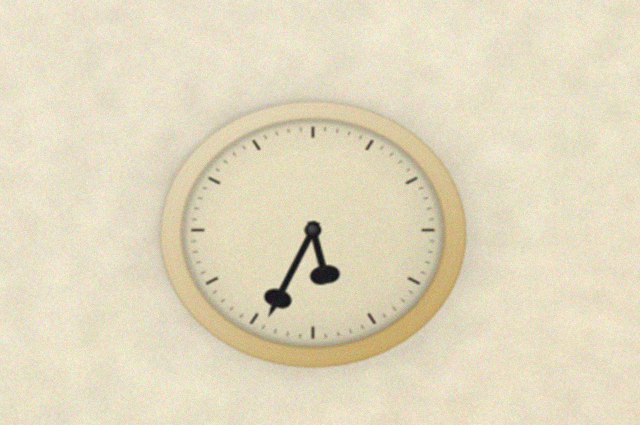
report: 5h34
